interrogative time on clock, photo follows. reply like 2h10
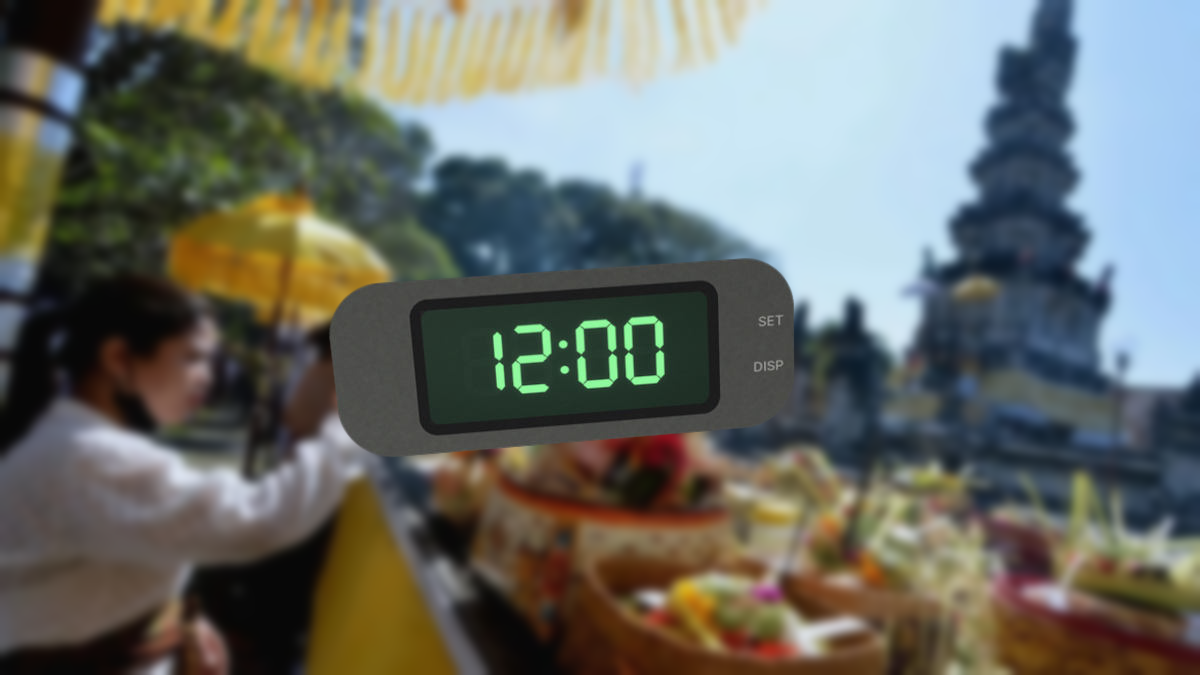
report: 12h00
